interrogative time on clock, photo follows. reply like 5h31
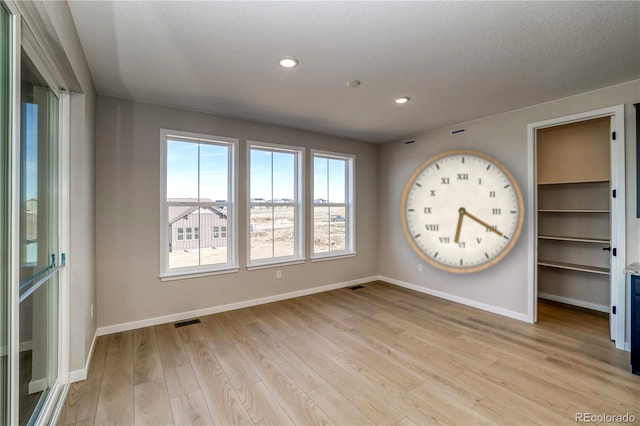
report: 6h20
